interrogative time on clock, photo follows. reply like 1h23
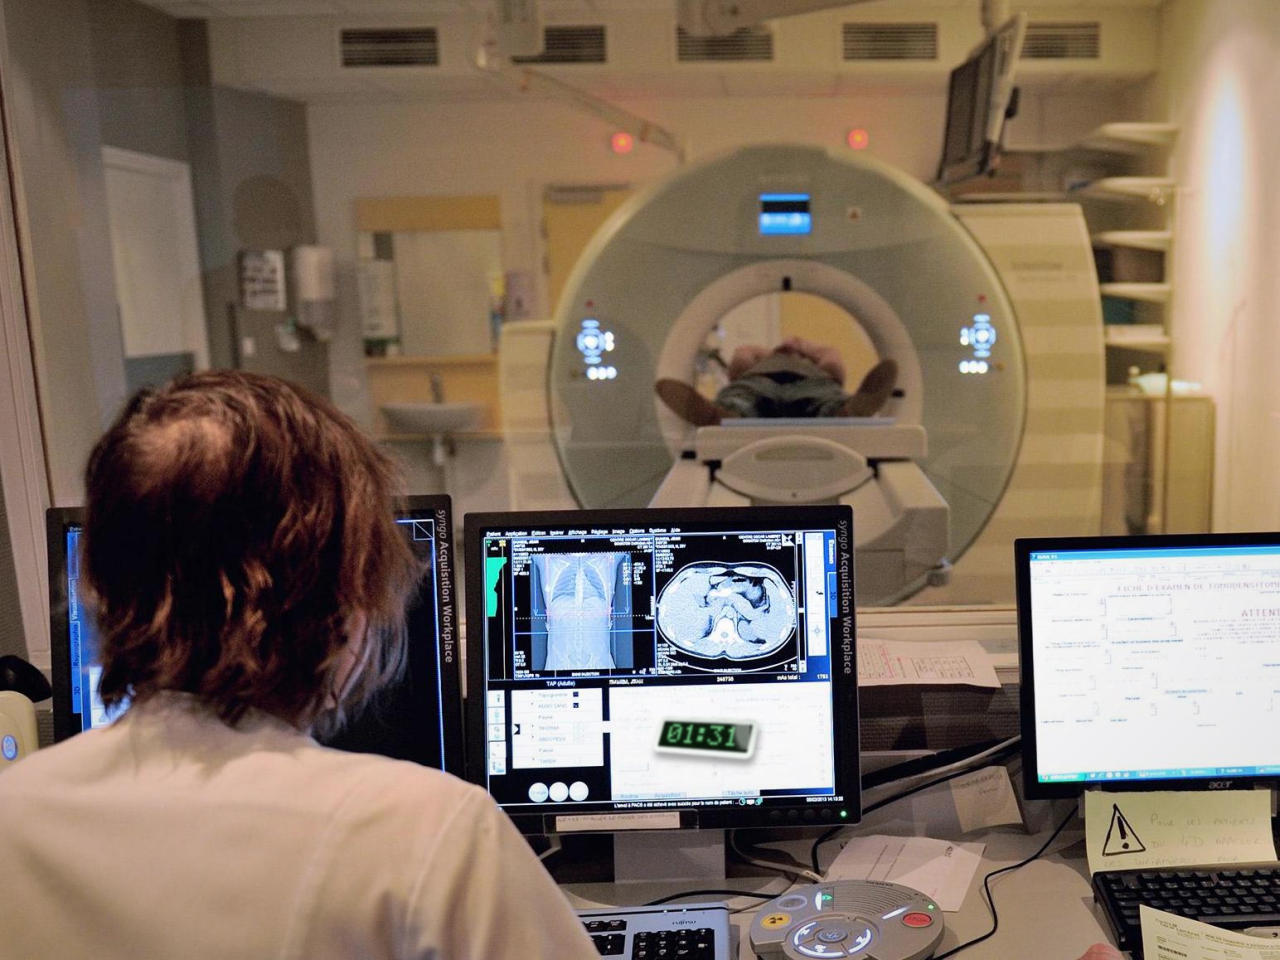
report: 1h31
